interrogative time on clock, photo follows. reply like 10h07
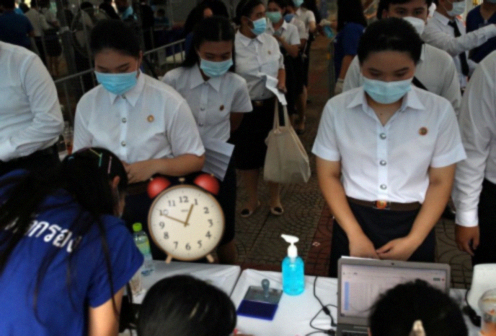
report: 12h49
